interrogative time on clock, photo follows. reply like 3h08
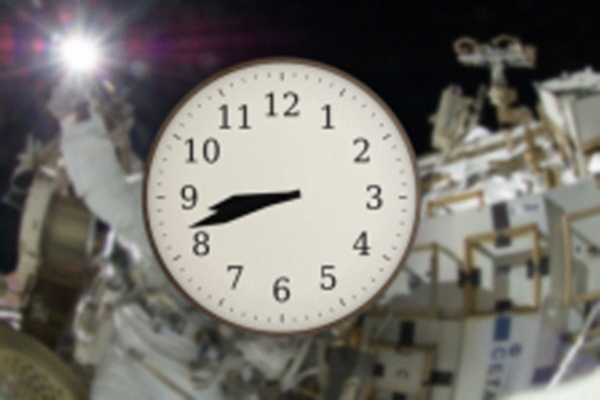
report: 8h42
